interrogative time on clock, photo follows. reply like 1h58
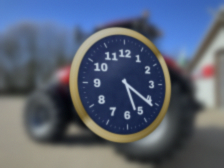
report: 5h21
